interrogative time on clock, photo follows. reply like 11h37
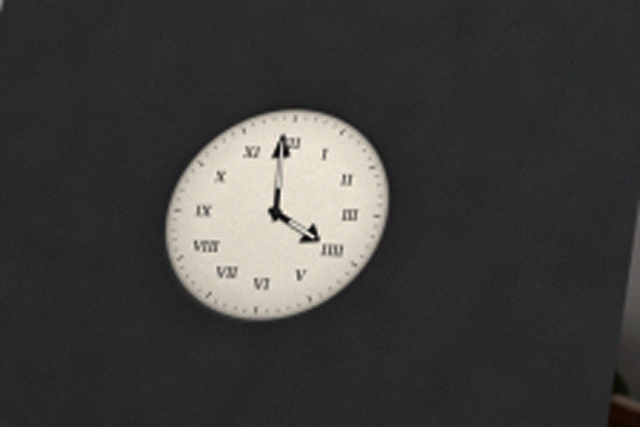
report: 3h59
